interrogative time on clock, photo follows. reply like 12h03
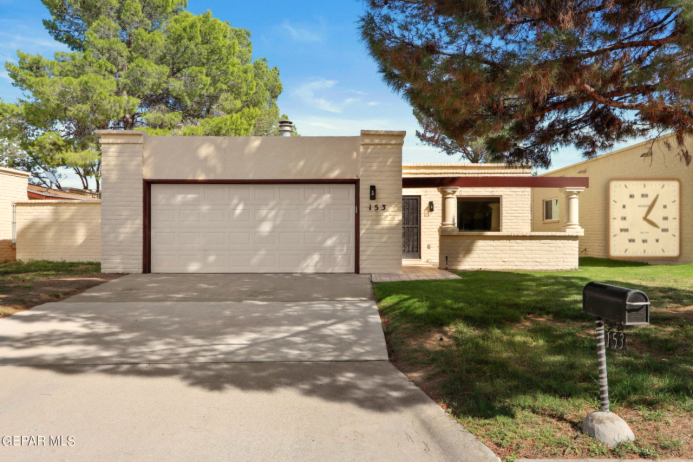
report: 4h05
